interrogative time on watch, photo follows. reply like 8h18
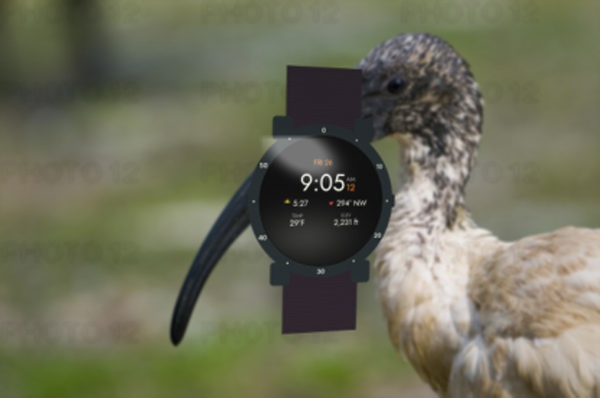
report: 9h05
